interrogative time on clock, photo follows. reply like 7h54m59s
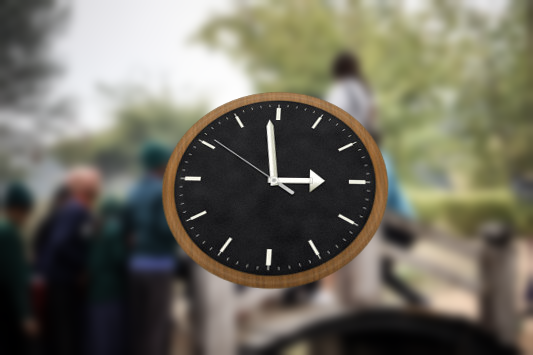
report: 2h58m51s
